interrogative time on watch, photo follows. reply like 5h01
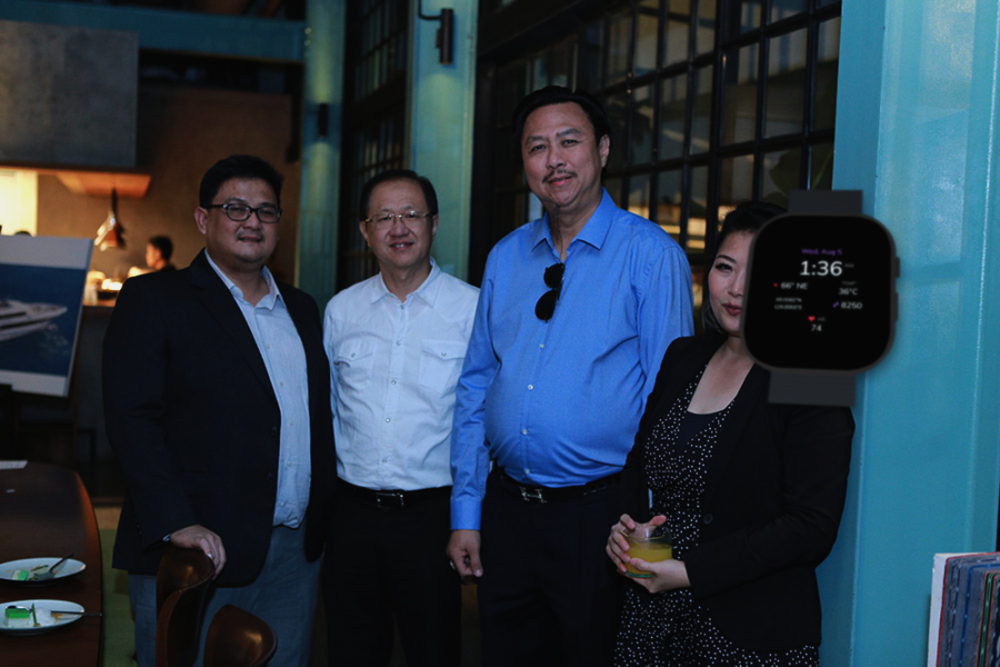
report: 1h36
